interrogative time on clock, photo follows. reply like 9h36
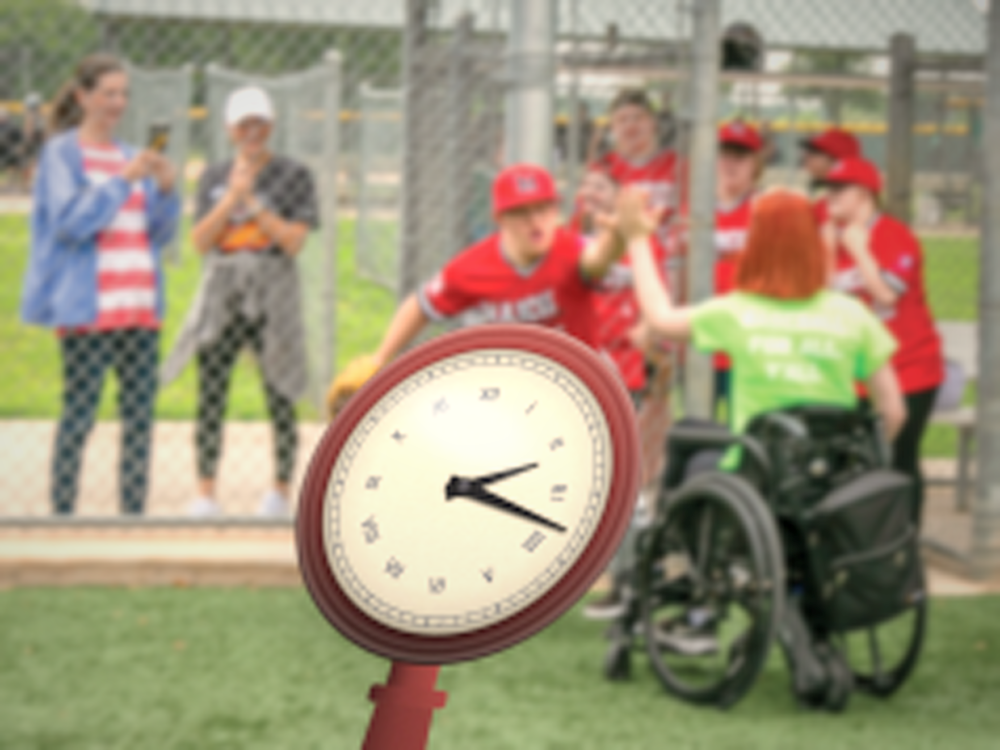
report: 2h18
